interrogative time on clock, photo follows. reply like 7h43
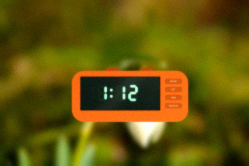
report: 1h12
